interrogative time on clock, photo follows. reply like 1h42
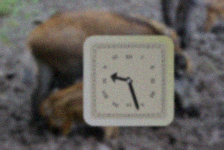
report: 9h27
